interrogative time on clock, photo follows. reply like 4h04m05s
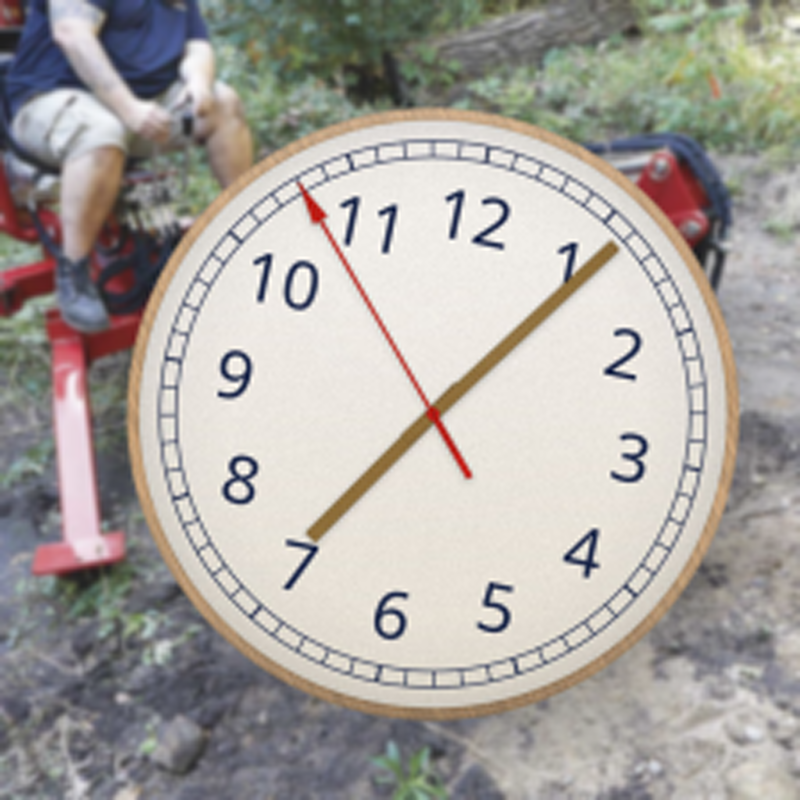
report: 7h05m53s
